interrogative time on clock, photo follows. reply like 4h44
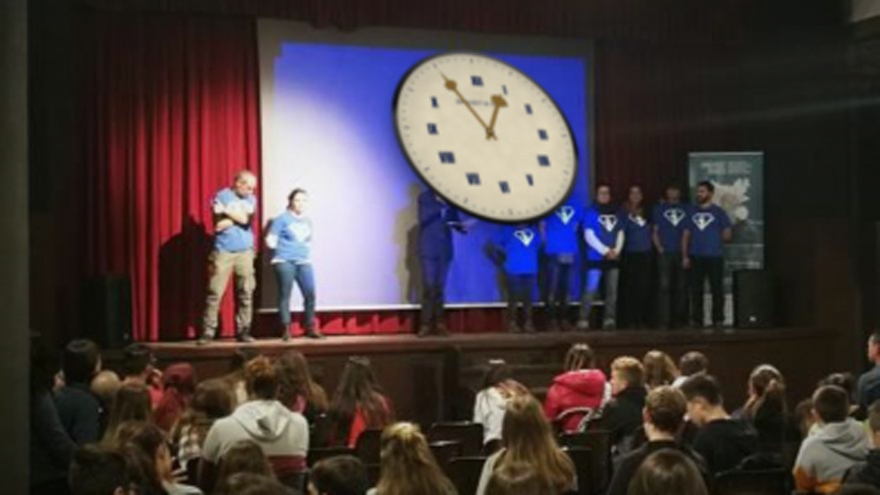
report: 12h55
